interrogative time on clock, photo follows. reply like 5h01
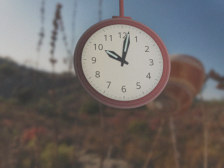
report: 10h02
